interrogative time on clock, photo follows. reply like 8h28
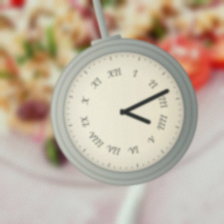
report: 4h13
